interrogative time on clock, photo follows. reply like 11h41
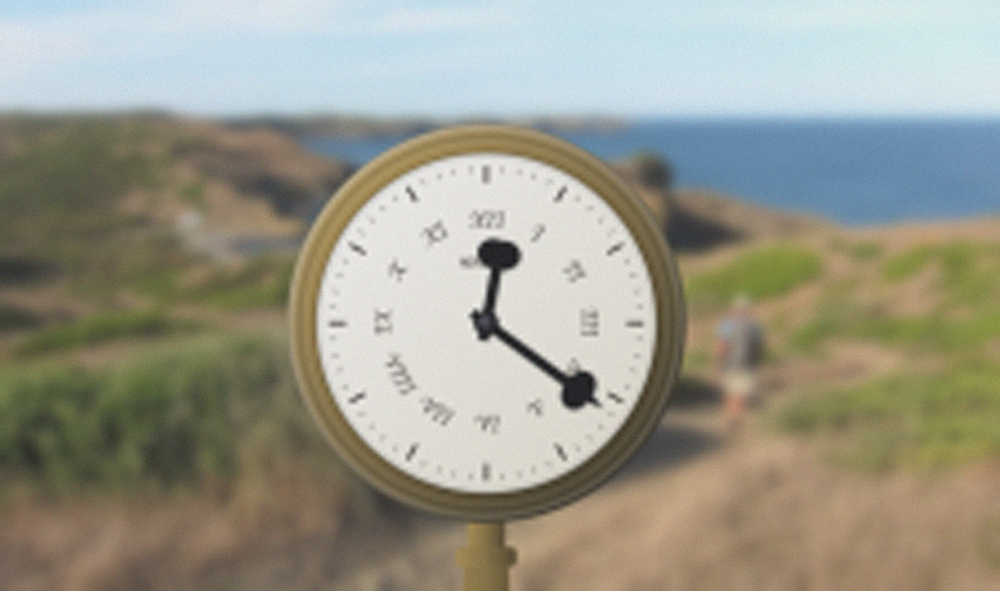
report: 12h21
